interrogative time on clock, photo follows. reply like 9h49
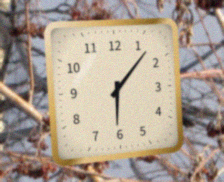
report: 6h07
